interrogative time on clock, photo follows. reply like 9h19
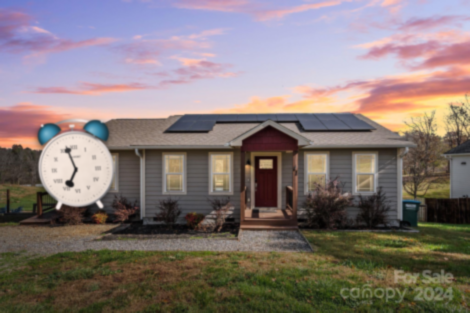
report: 6h57
